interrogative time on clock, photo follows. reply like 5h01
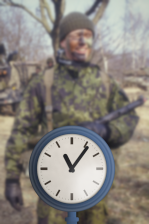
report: 11h06
